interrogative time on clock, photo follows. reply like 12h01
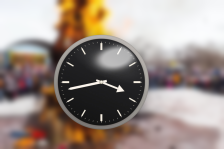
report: 3h43
